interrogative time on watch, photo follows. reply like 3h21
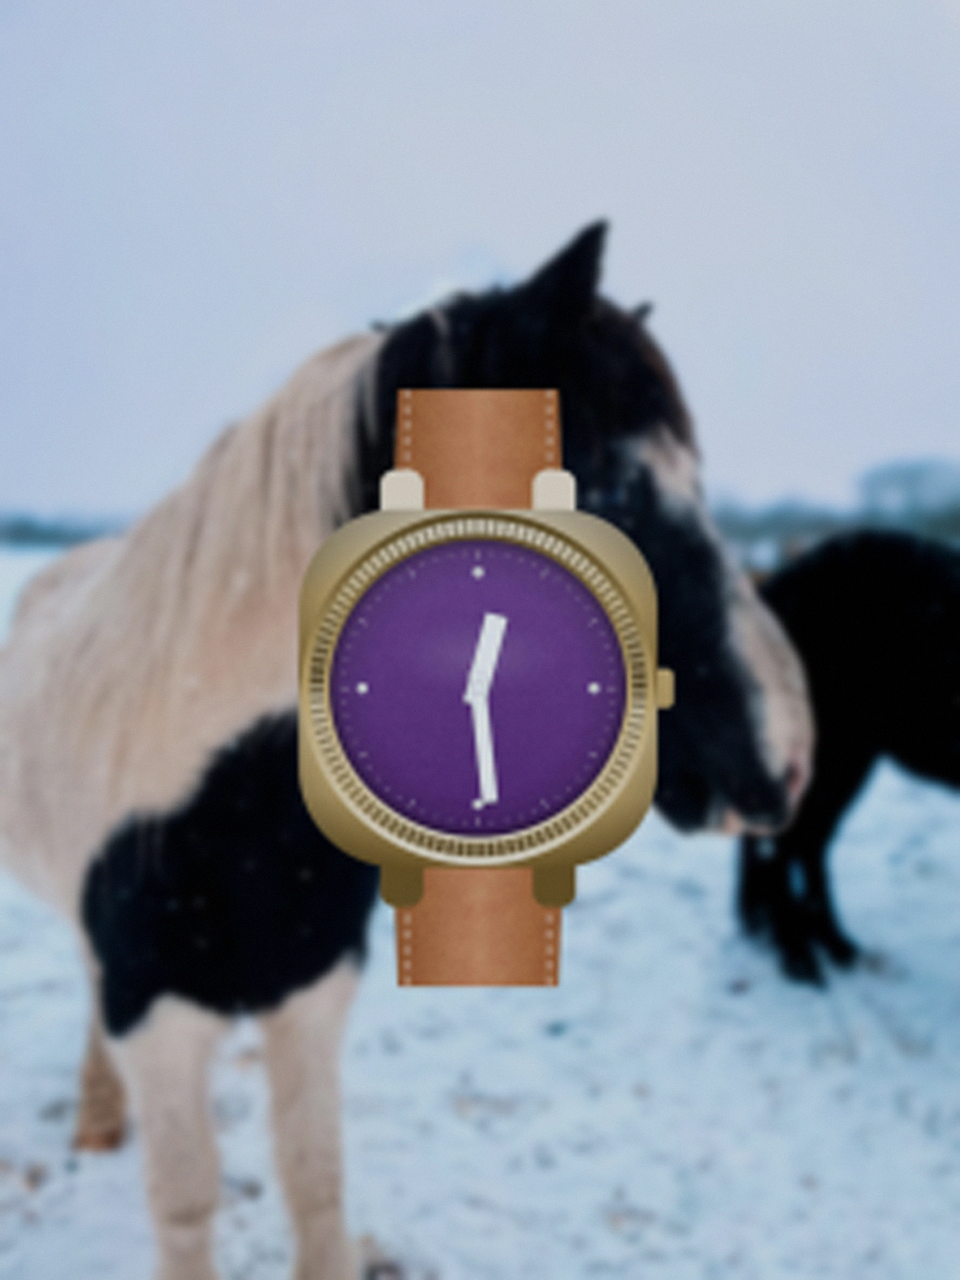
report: 12h29
